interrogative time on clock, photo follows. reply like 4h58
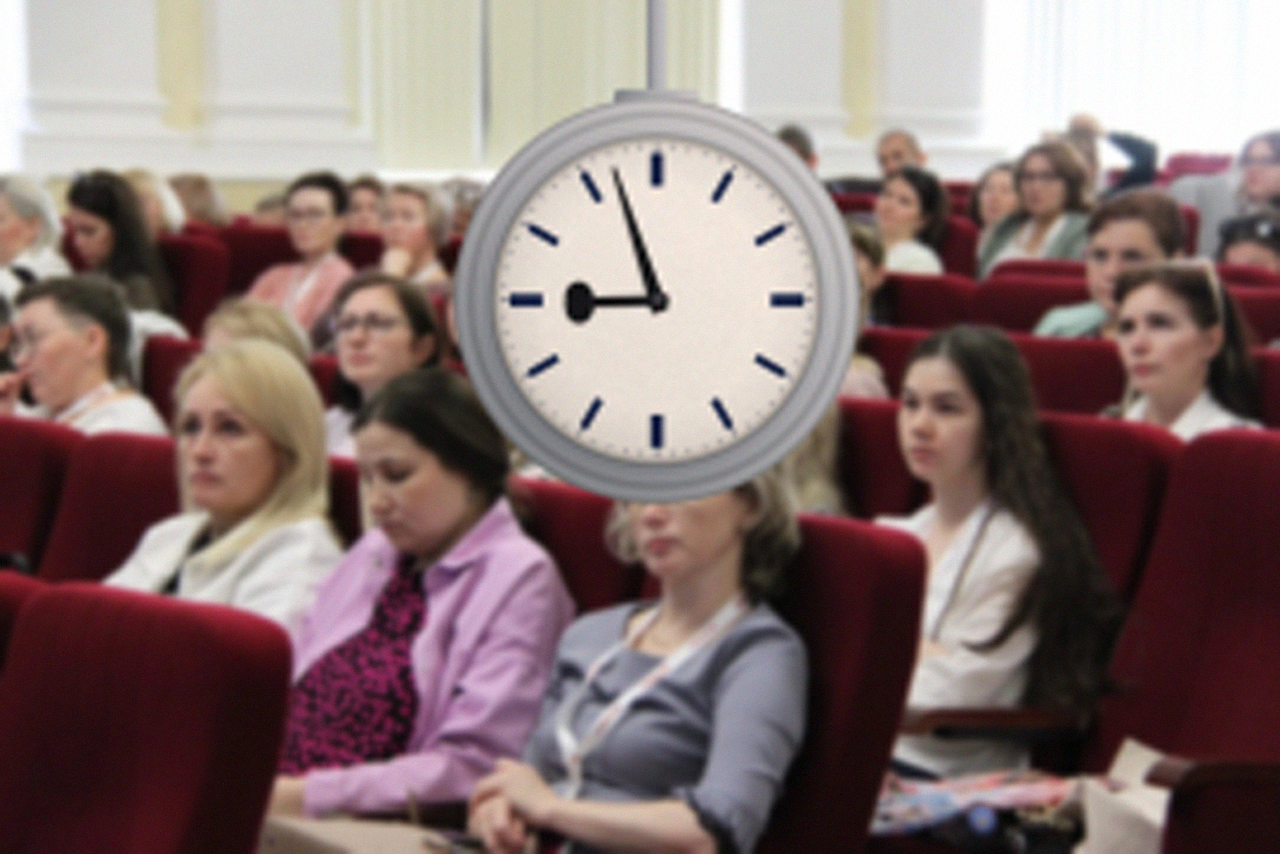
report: 8h57
